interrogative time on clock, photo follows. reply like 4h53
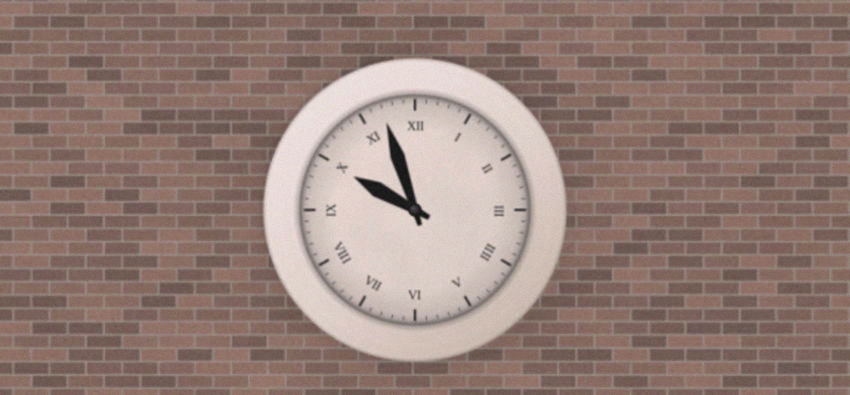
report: 9h57
